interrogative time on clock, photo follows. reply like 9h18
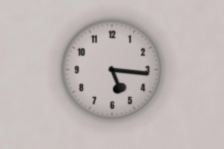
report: 5h16
